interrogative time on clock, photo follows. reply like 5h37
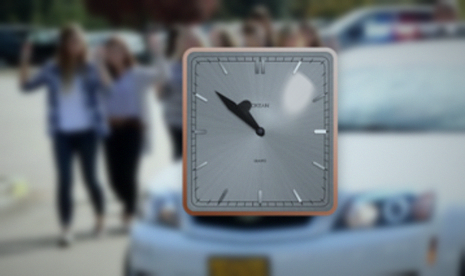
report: 10h52
